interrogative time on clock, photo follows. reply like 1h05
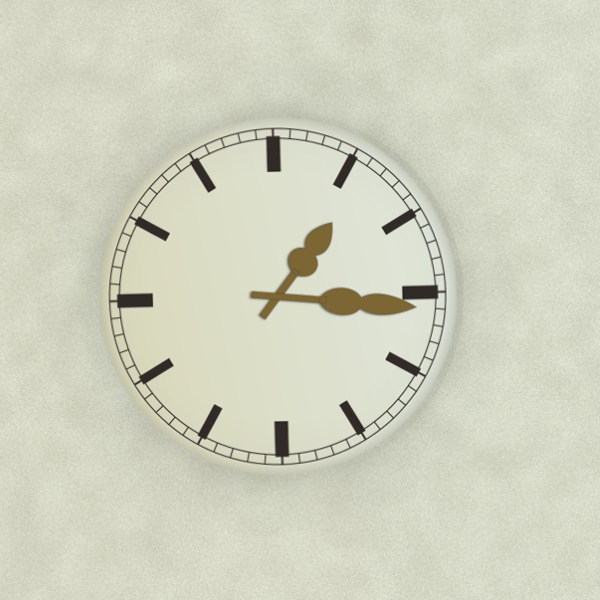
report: 1h16
